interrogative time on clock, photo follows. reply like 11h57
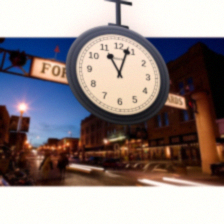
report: 11h03
